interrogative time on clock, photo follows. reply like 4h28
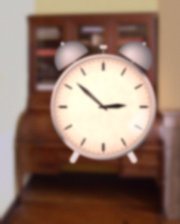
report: 2h52
